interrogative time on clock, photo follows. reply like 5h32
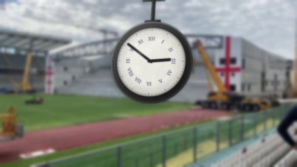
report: 2h51
